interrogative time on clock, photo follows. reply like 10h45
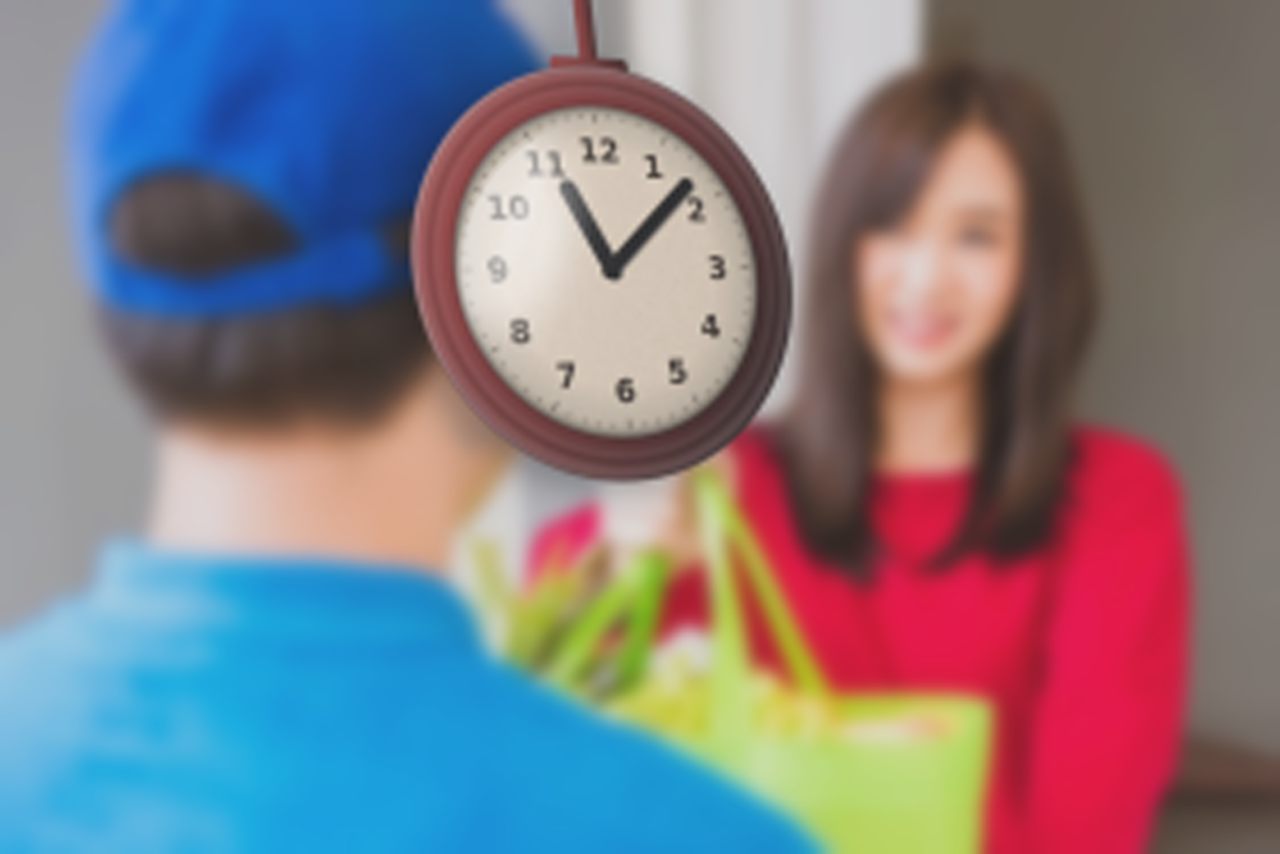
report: 11h08
